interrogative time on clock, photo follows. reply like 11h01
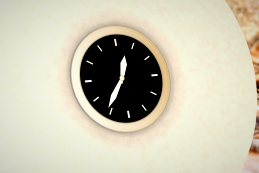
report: 12h36
